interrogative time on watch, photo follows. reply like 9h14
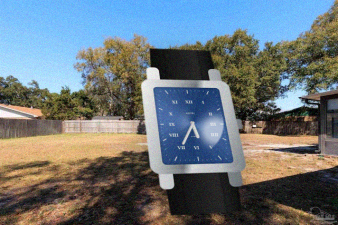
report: 5h35
